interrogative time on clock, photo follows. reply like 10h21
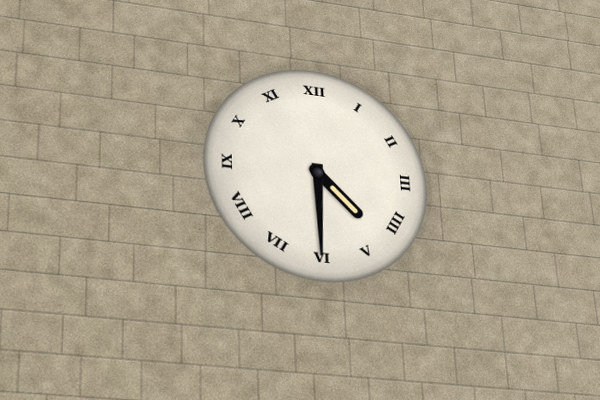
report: 4h30
